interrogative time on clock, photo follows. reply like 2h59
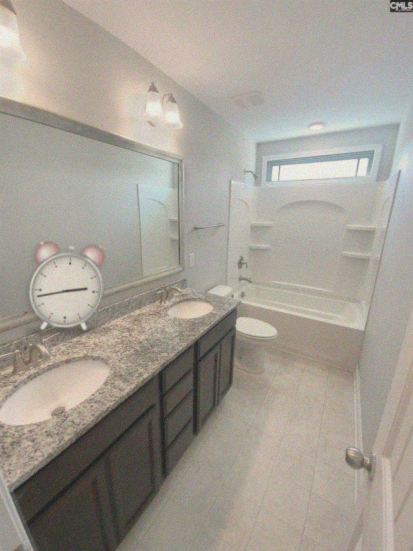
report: 2h43
